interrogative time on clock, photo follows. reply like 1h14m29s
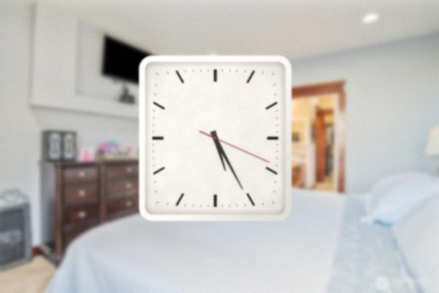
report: 5h25m19s
